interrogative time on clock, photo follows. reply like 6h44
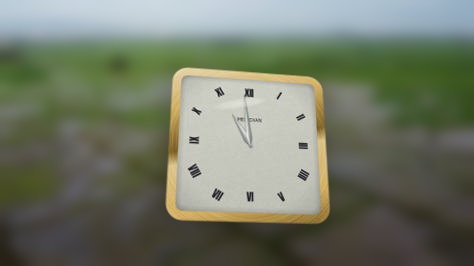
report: 10h59
